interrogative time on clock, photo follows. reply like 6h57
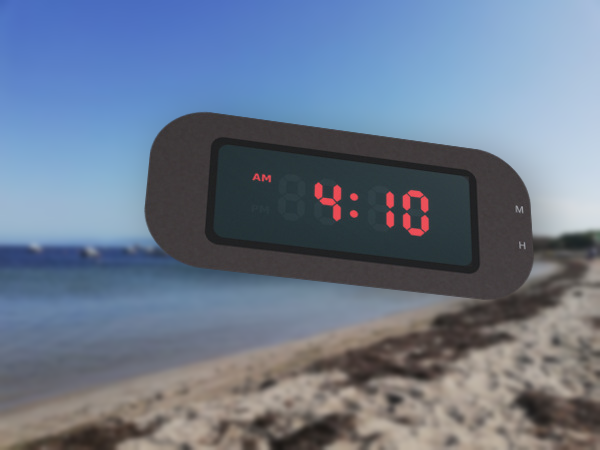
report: 4h10
